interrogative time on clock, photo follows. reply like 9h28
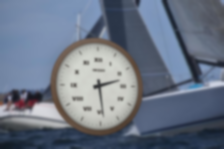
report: 2h29
